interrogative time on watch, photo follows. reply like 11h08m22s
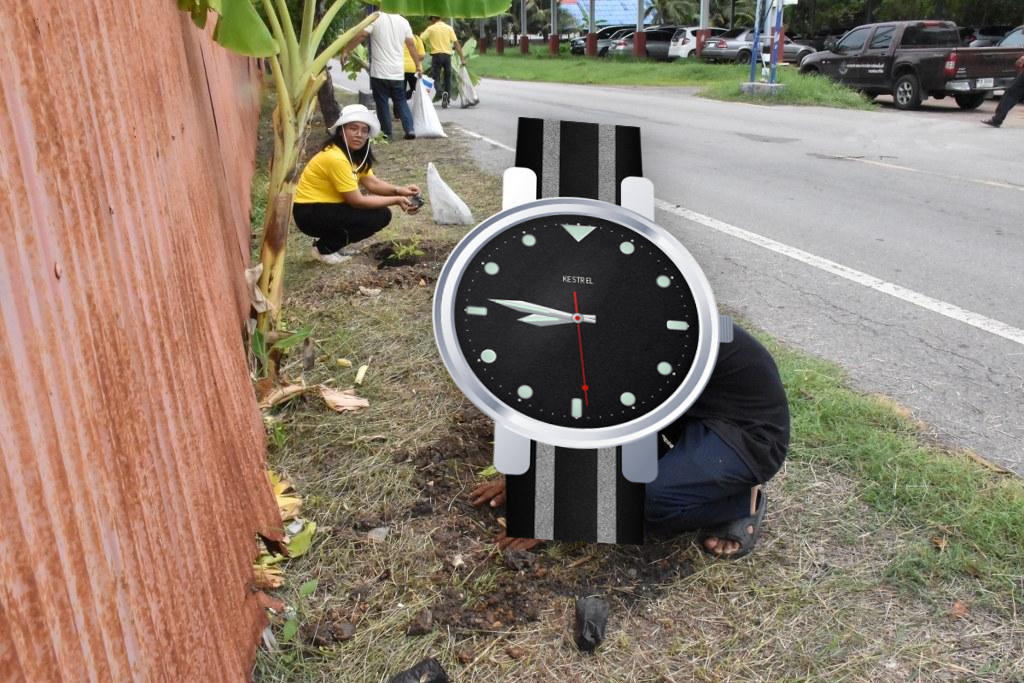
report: 8h46m29s
